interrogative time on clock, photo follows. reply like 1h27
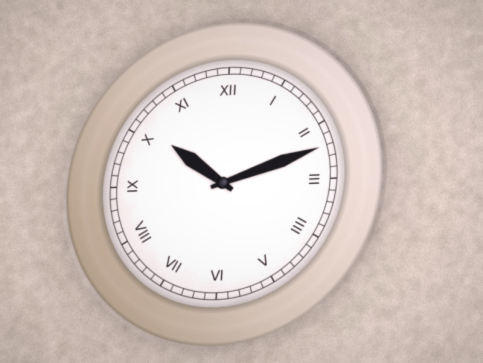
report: 10h12
